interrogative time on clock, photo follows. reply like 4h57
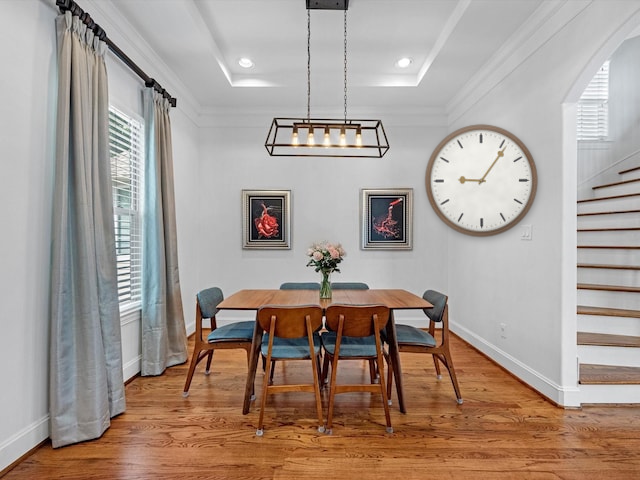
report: 9h06
